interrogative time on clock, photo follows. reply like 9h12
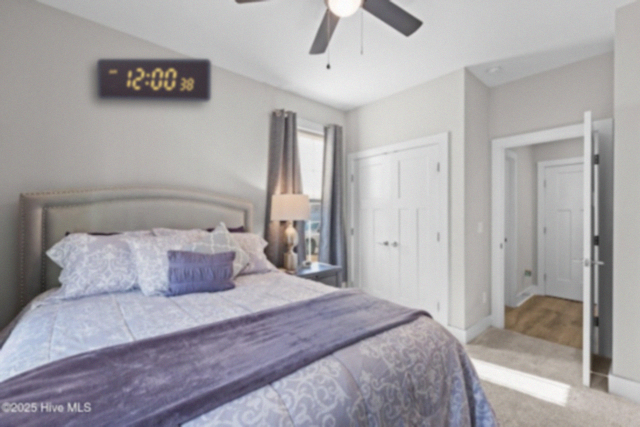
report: 12h00
